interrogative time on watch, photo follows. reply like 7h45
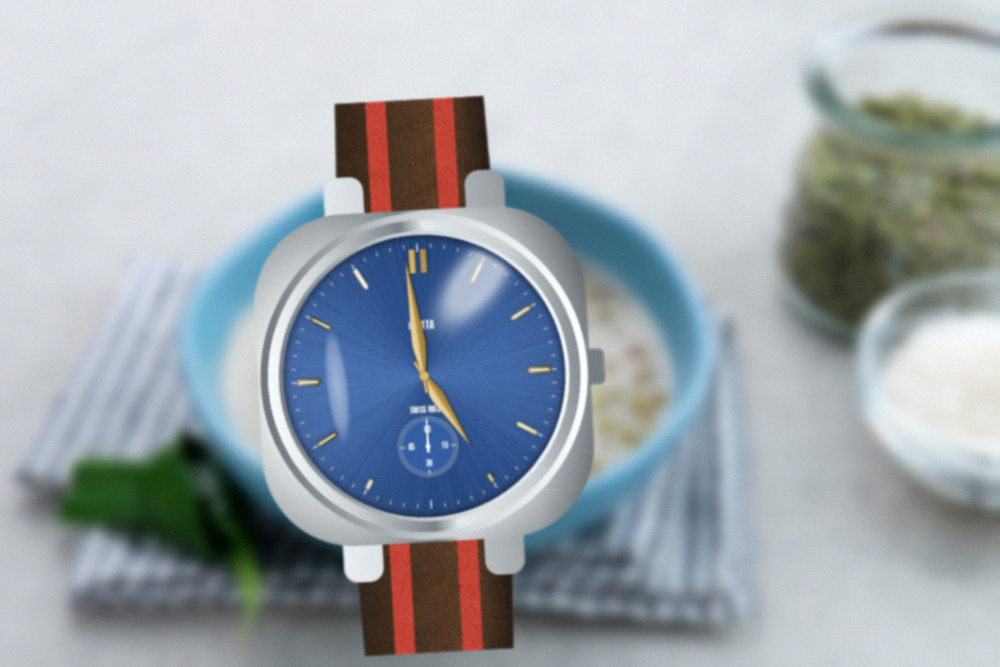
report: 4h59
